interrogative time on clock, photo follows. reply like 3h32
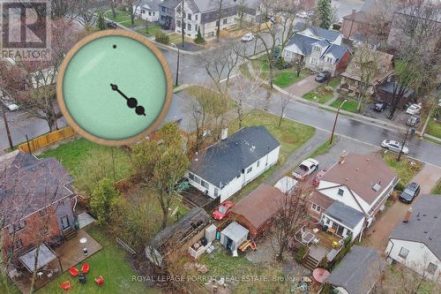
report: 4h22
